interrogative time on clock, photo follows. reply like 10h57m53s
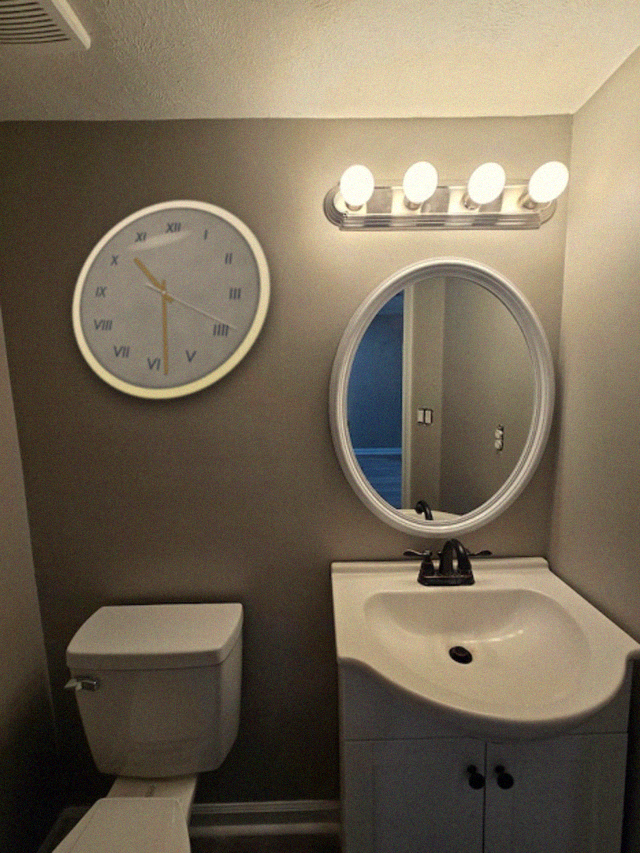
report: 10h28m19s
